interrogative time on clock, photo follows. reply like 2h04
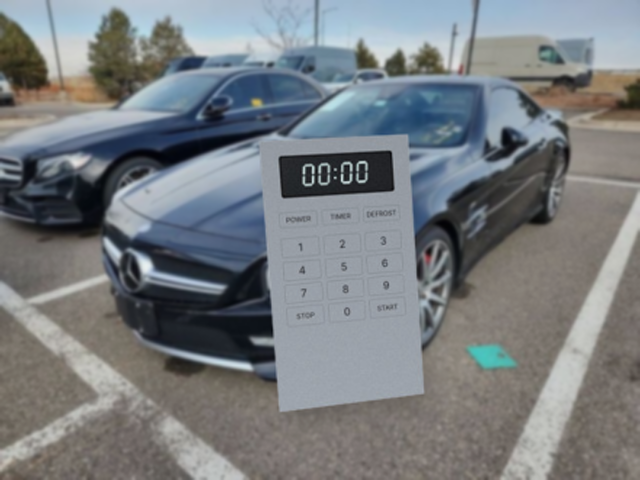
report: 0h00
